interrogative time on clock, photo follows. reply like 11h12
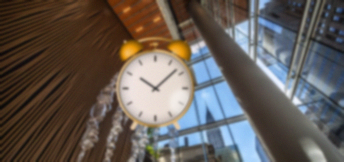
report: 10h08
